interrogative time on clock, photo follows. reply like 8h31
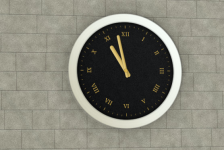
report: 10h58
